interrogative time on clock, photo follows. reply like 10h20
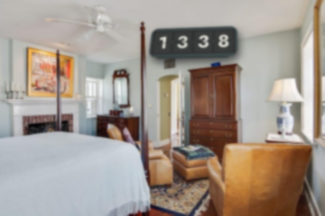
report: 13h38
